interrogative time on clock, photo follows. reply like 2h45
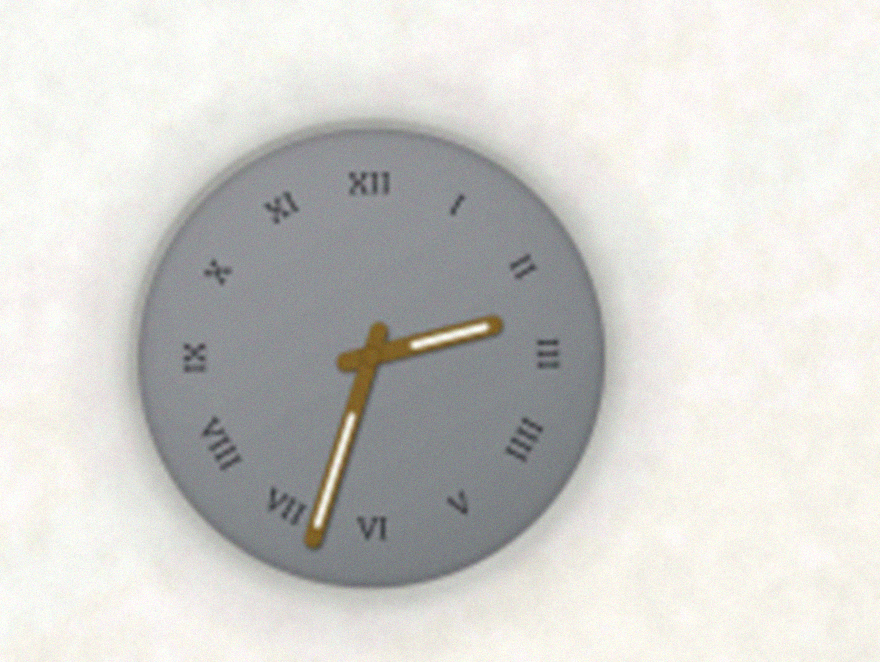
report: 2h33
